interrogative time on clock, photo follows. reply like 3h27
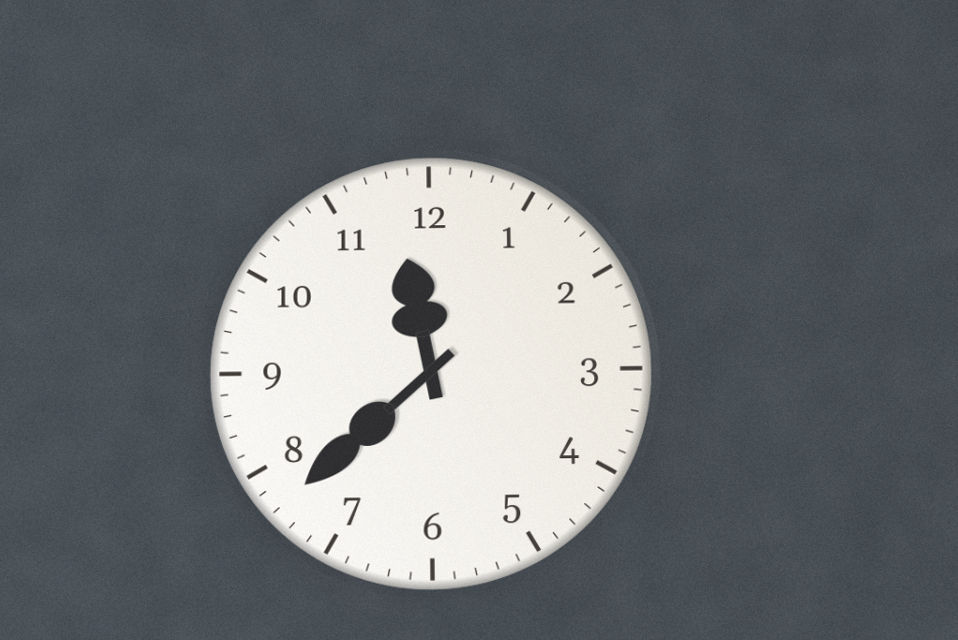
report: 11h38
